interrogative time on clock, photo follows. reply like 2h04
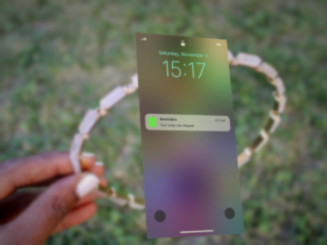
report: 15h17
